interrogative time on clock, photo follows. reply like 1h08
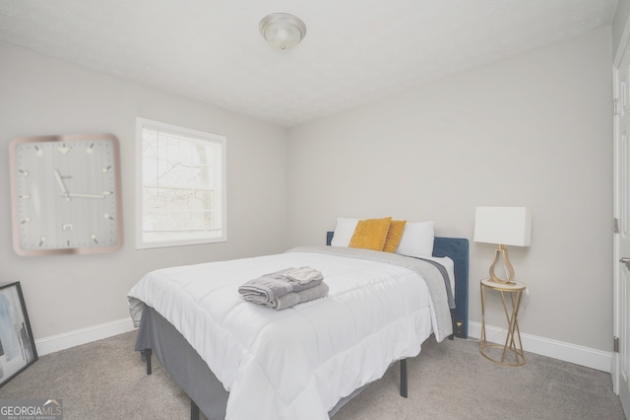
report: 11h16
